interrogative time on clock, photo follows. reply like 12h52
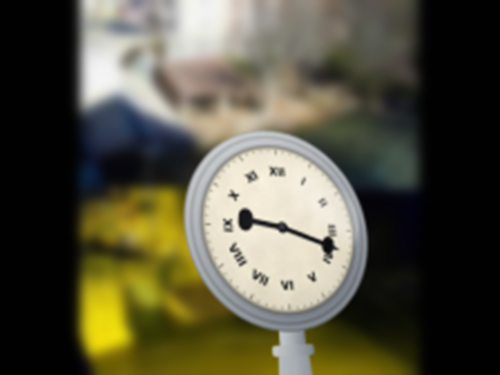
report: 9h18
